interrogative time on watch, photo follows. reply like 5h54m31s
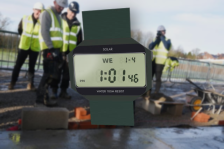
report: 1h01m46s
